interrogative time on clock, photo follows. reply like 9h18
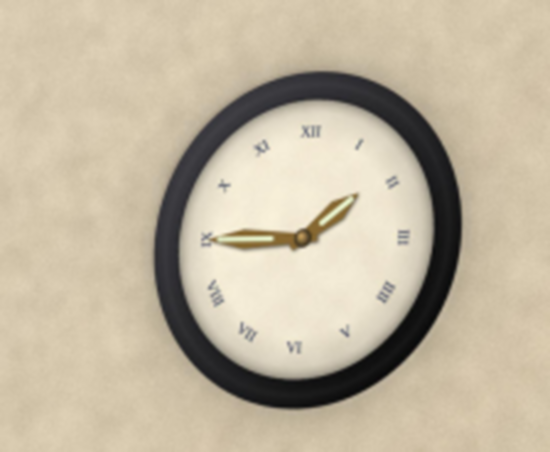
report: 1h45
